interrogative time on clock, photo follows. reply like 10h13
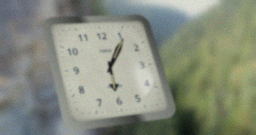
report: 6h06
